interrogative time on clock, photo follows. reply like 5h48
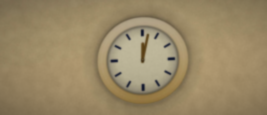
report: 12h02
